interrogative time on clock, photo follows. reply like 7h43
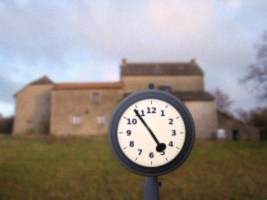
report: 4h54
